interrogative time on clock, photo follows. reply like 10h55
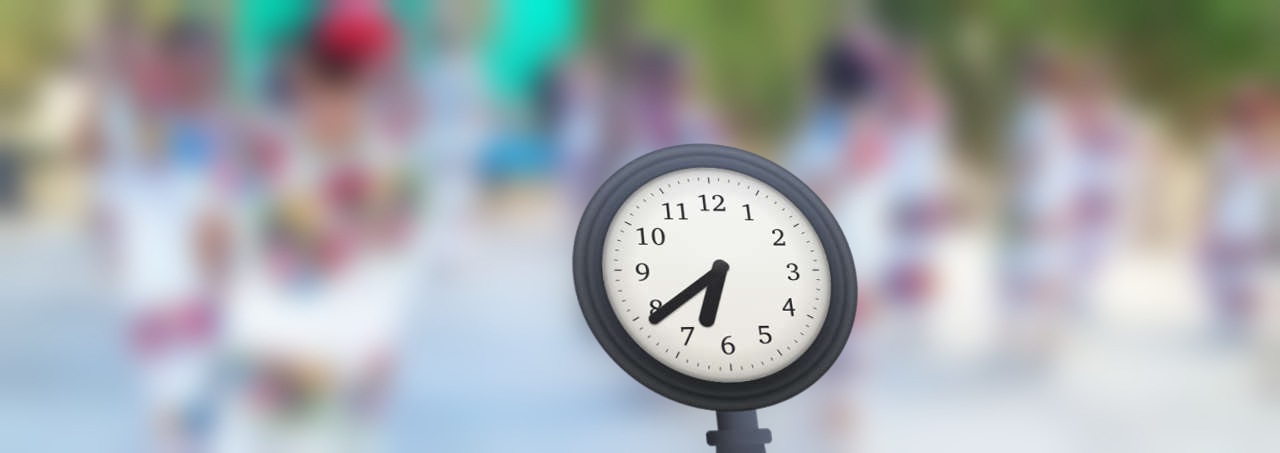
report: 6h39
